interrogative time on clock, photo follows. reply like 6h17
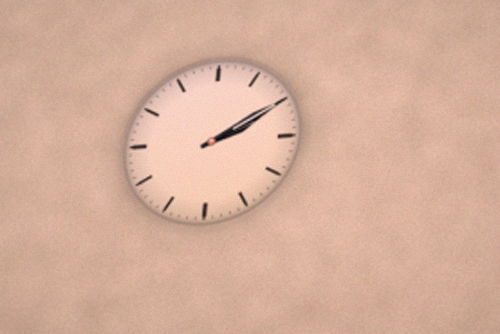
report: 2h10
